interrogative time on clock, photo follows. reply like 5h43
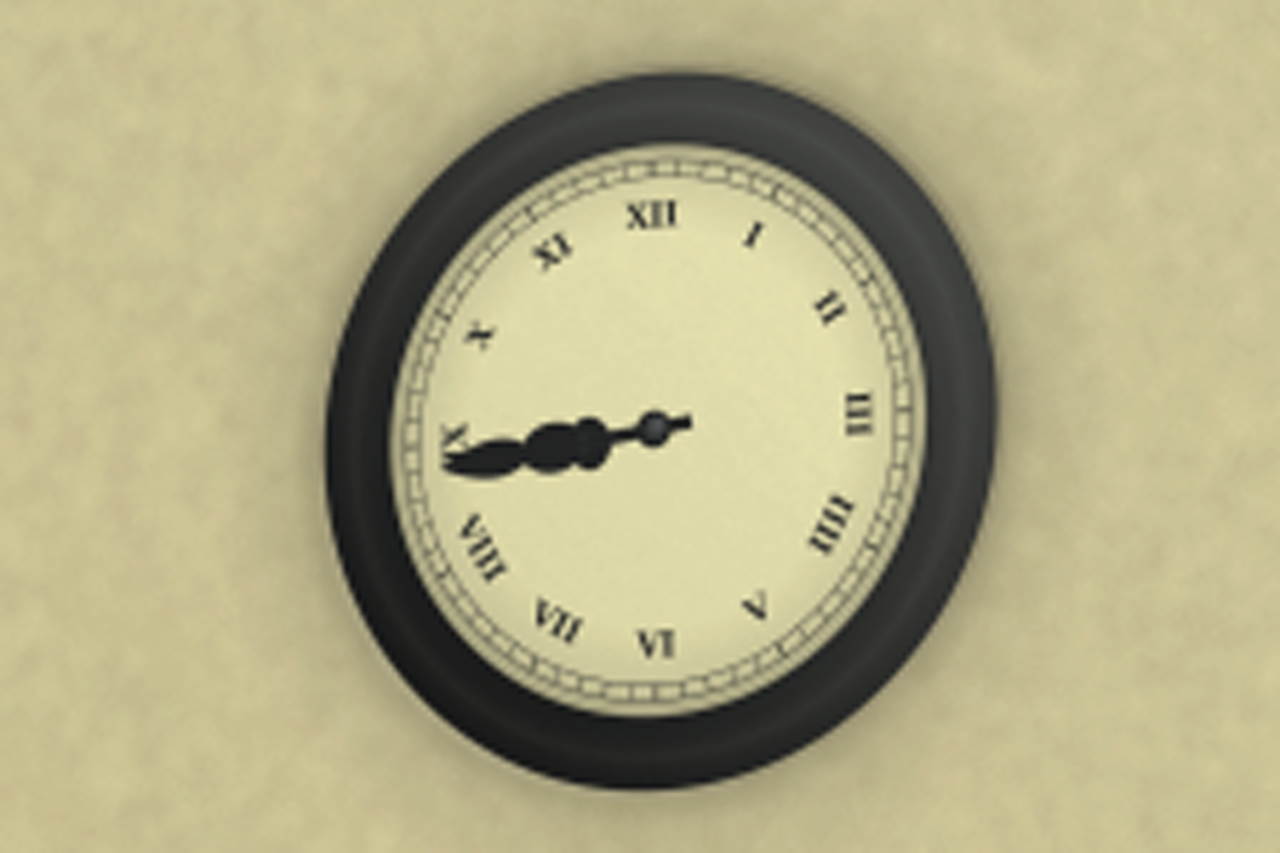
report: 8h44
